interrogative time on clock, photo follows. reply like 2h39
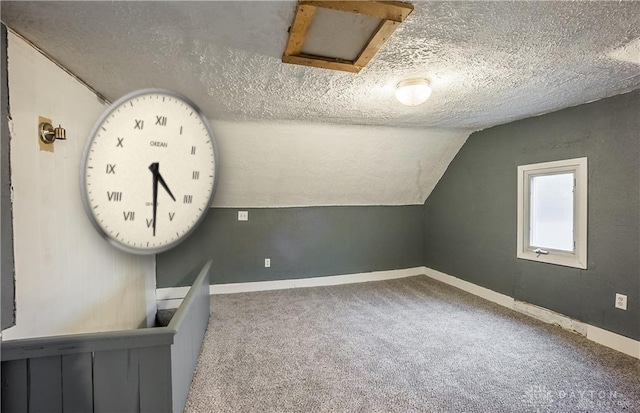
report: 4h29
